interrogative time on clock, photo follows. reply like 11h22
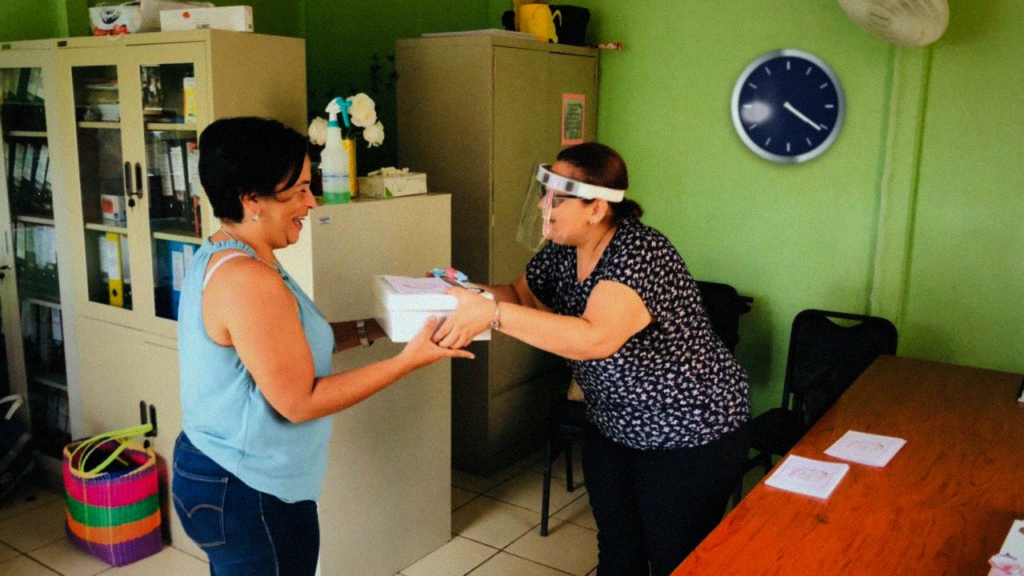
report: 4h21
